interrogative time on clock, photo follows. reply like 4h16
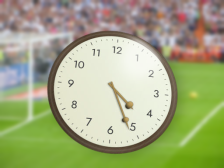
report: 4h26
